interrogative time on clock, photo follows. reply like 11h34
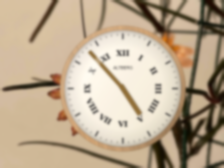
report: 4h53
